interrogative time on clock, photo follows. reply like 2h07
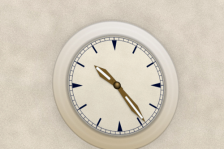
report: 10h24
